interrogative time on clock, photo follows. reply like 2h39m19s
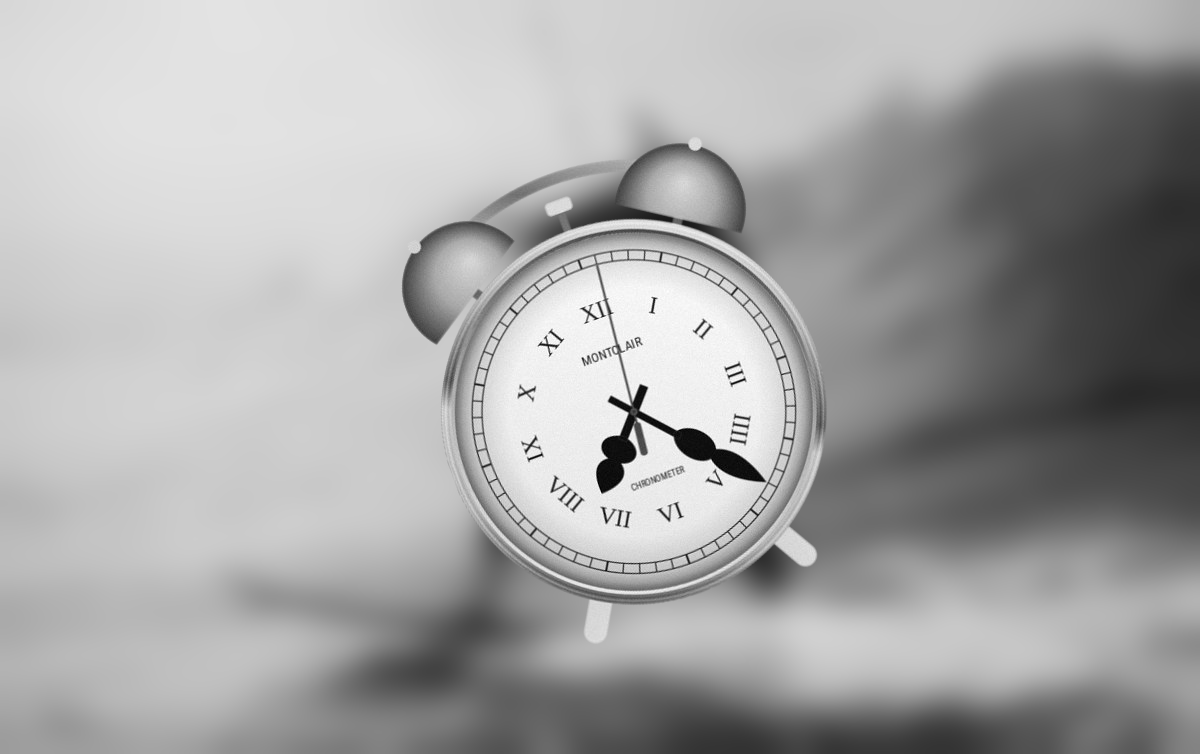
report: 7h23m01s
